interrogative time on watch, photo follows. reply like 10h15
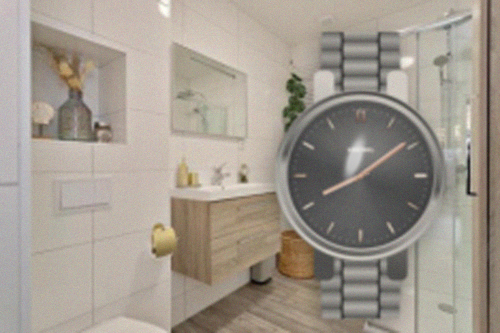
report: 8h09
